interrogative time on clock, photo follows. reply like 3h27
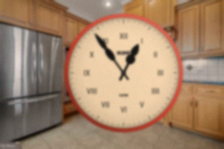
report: 12h54
